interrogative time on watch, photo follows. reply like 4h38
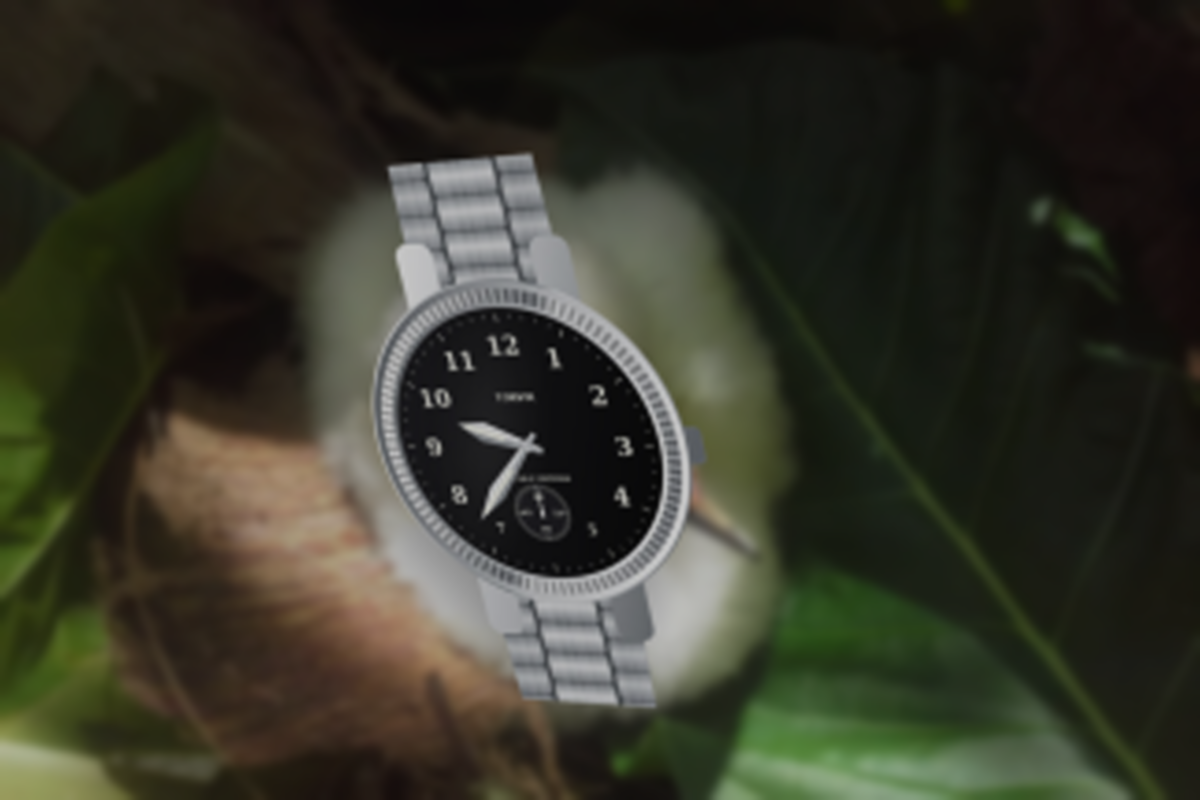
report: 9h37
